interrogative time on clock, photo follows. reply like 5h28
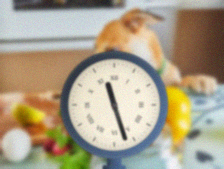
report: 11h27
